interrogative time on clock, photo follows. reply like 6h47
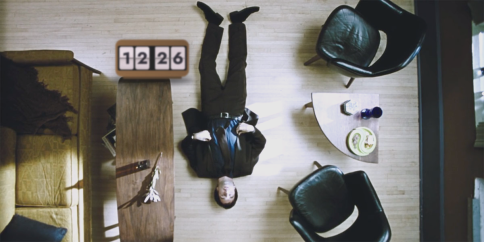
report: 12h26
